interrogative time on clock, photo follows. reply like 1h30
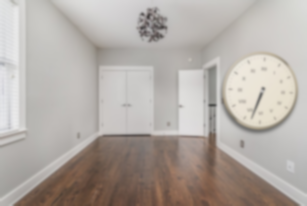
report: 6h33
